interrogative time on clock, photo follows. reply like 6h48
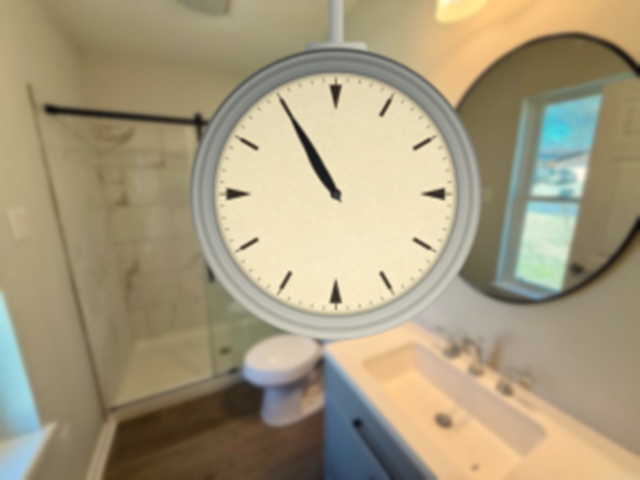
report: 10h55
